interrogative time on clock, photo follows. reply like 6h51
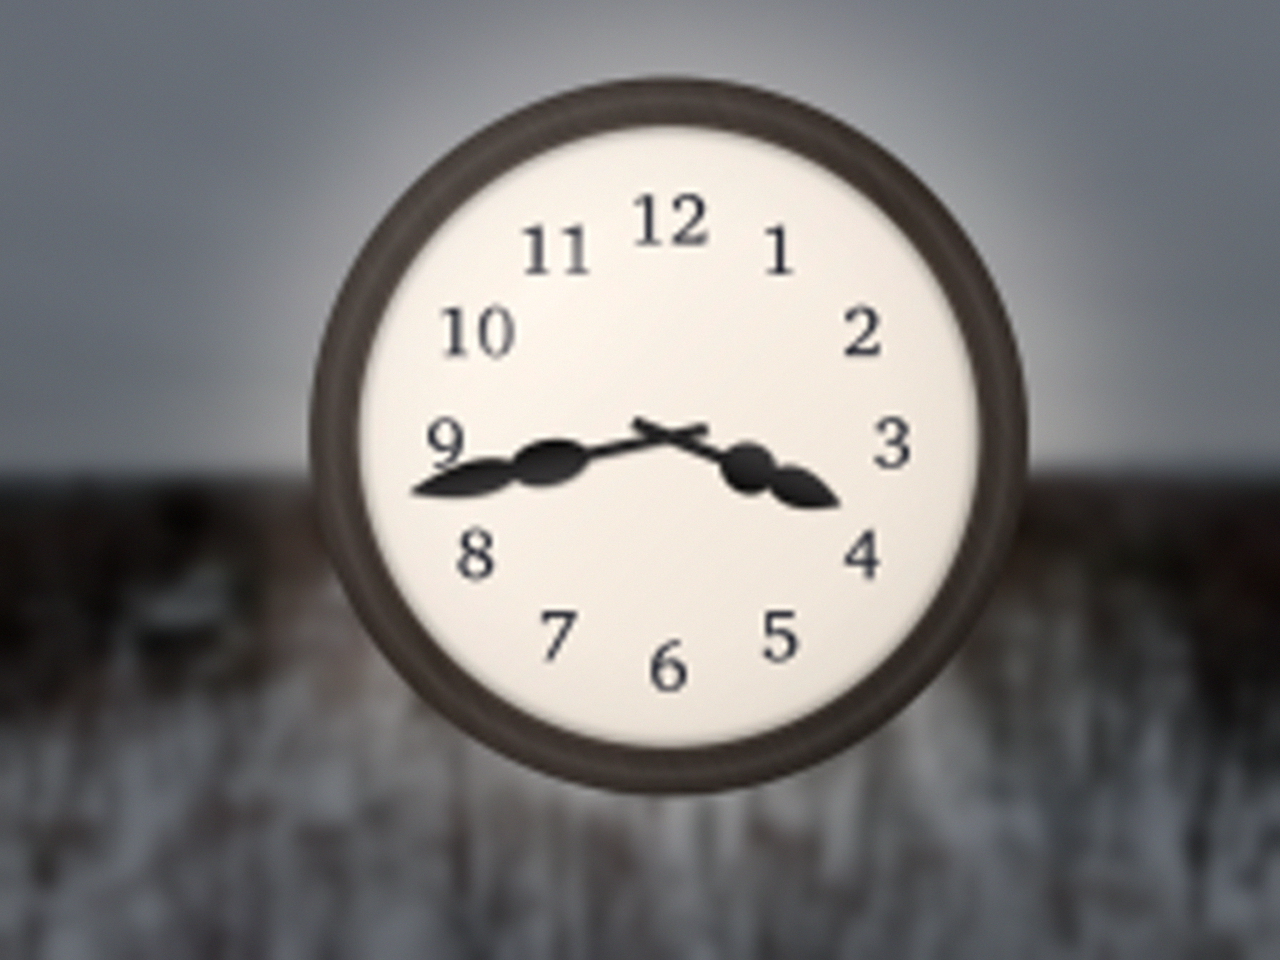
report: 3h43
